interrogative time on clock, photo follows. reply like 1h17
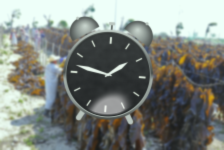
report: 1h47
